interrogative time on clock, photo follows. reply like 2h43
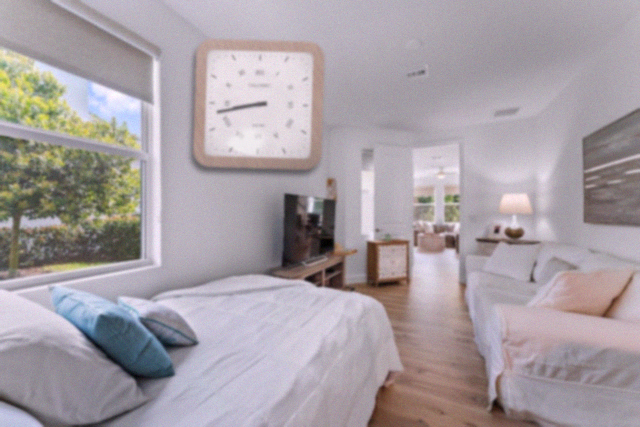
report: 8h43
